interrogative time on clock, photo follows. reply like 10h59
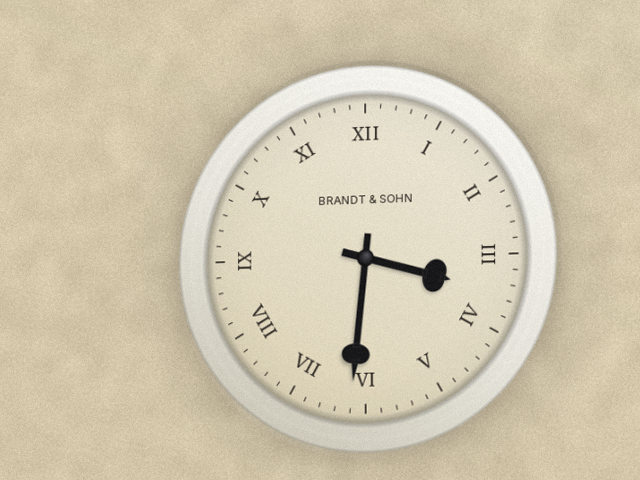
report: 3h31
